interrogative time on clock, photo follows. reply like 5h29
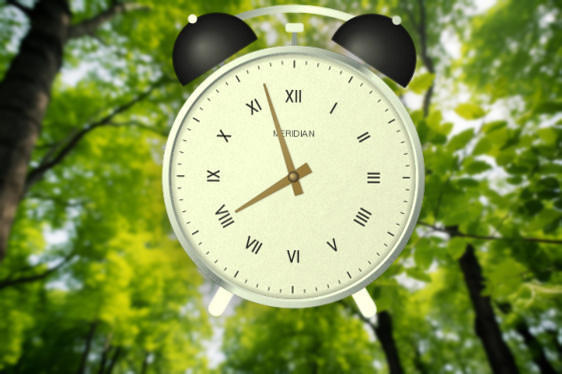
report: 7h57
